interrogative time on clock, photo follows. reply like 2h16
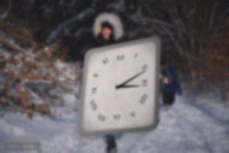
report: 3h11
